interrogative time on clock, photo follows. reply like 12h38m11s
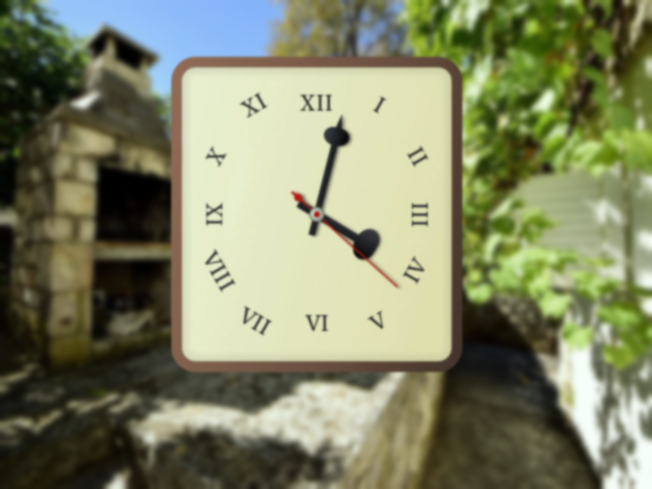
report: 4h02m22s
